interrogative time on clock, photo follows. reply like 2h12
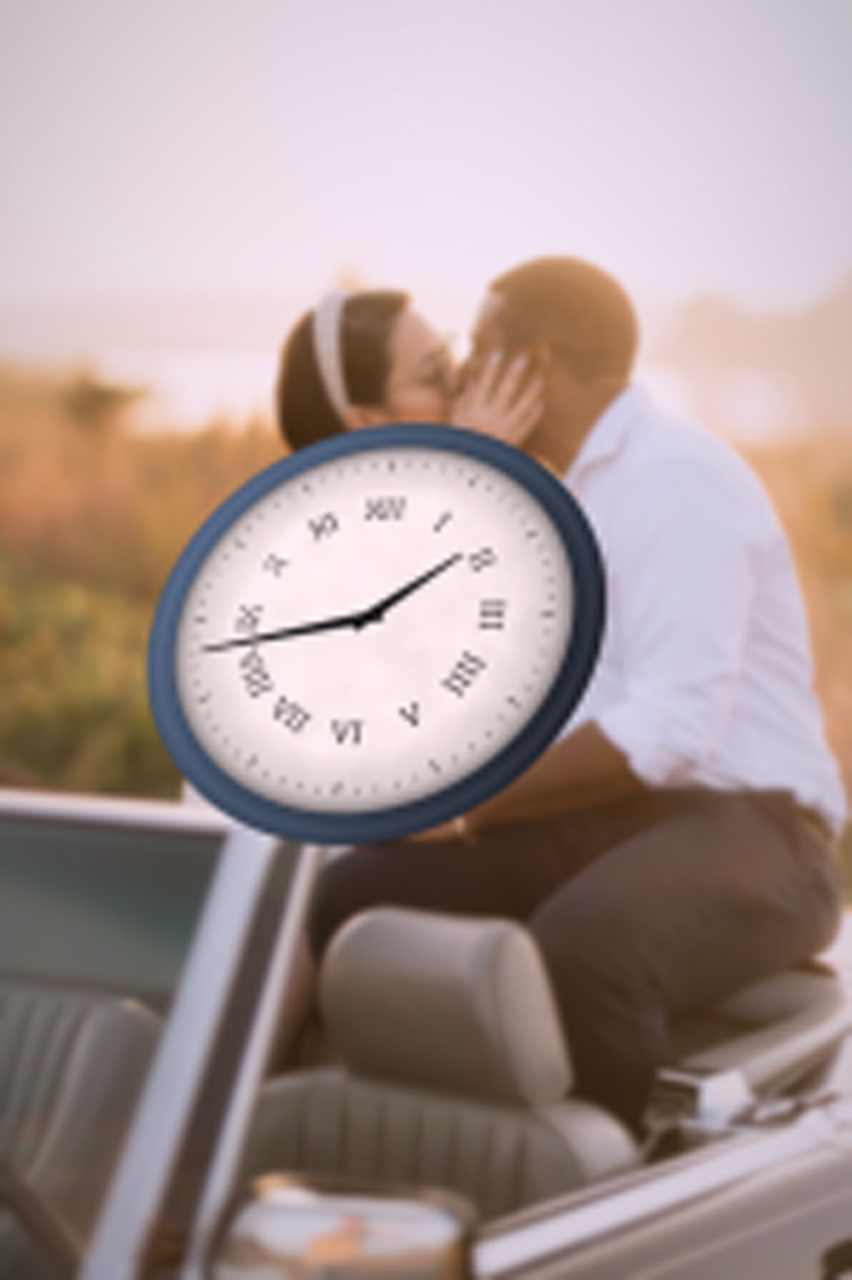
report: 1h43
